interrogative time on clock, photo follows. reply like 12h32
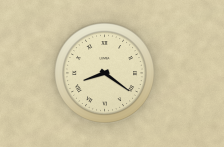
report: 8h21
